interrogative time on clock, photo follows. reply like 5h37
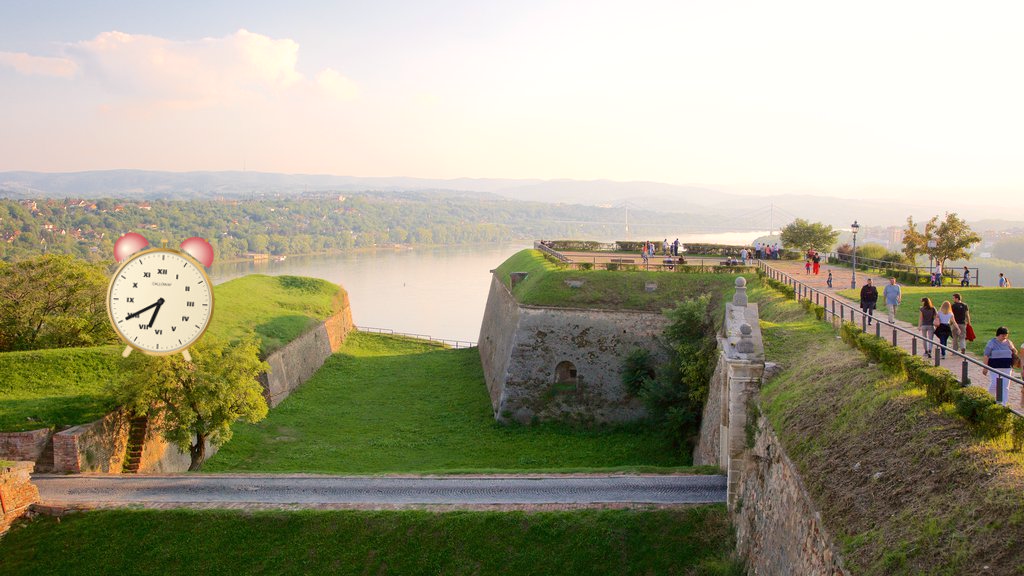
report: 6h40
